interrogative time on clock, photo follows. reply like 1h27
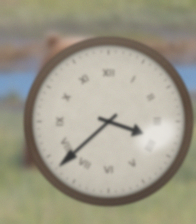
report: 3h38
